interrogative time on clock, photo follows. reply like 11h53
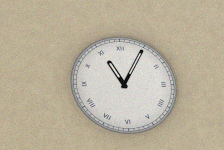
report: 11h05
